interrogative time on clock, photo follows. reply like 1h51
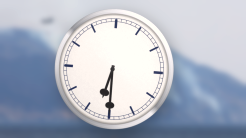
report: 6h30
